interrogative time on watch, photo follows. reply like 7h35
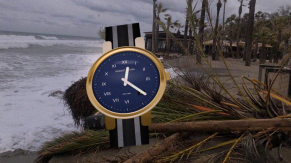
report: 12h22
